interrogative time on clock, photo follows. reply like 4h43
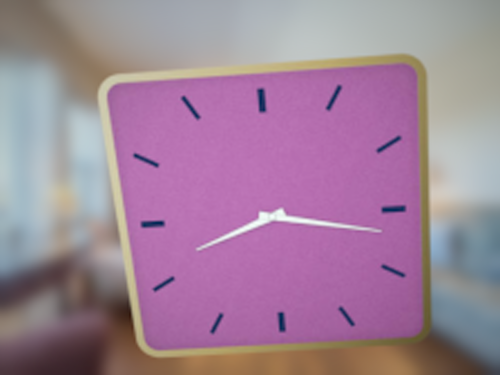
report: 8h17
